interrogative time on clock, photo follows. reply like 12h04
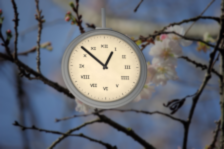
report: 12h52
